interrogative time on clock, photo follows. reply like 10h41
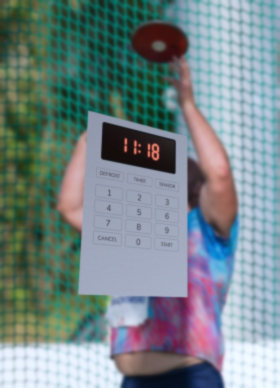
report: 11h18
